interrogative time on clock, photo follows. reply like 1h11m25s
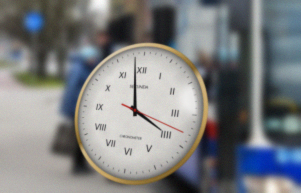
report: 3h58m18s
